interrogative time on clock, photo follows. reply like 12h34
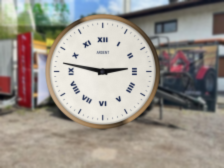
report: 2h47
